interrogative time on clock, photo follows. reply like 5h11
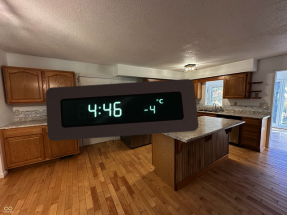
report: 4h46
